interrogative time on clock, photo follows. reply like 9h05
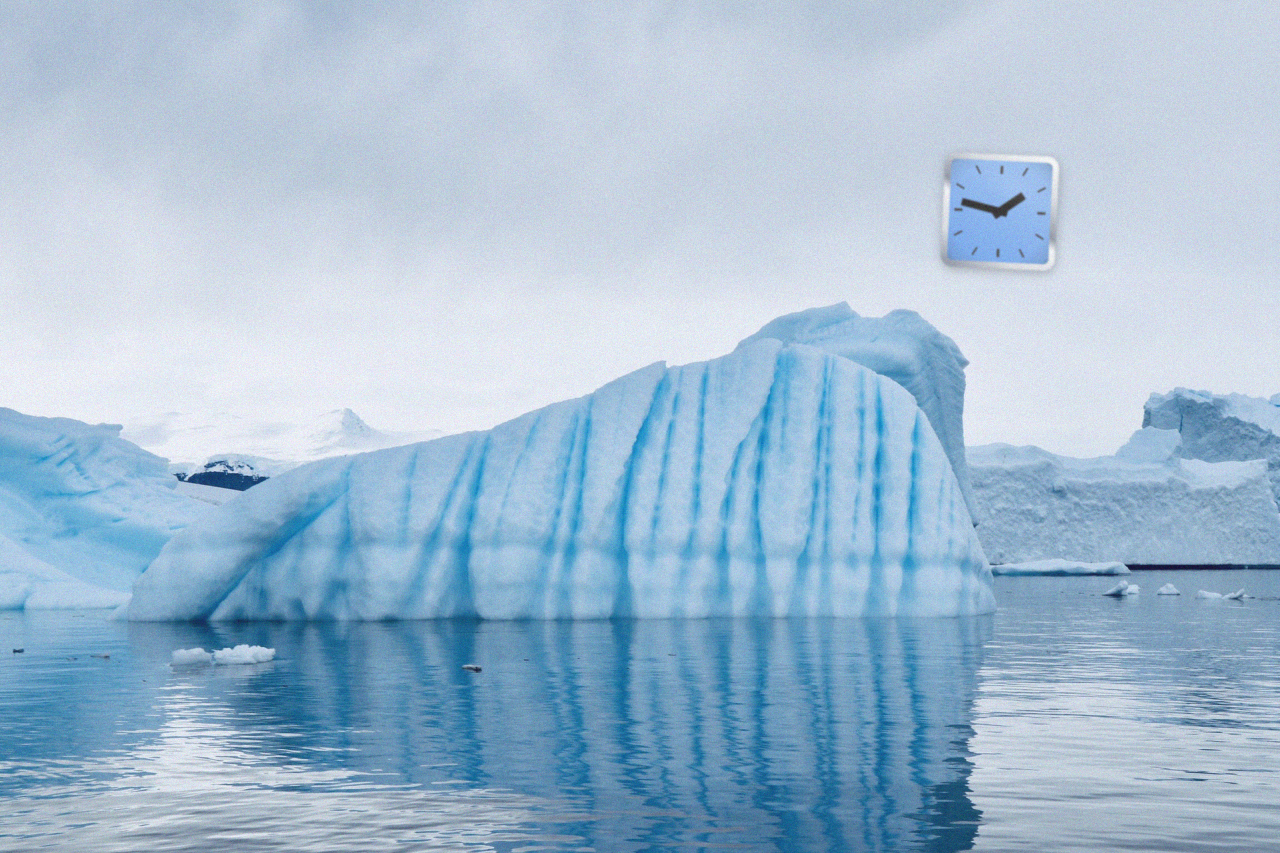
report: 1h47
